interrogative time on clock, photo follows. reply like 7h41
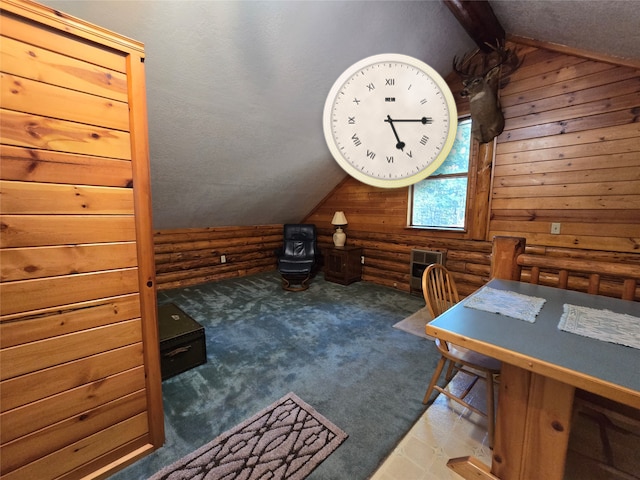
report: 5h15
